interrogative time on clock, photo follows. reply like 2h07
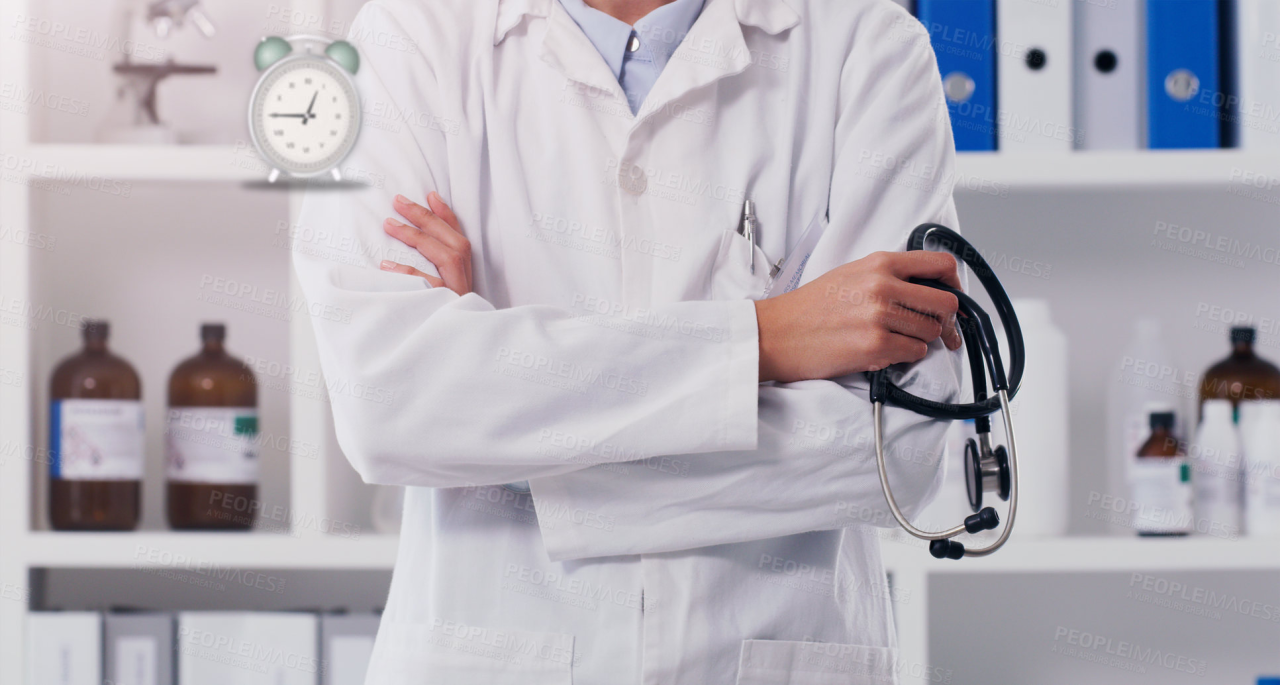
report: 12h45
